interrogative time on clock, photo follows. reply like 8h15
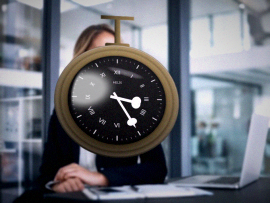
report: 3h25
